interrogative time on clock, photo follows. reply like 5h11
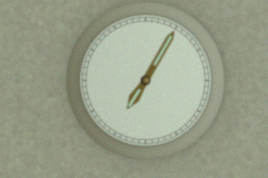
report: 7h05
